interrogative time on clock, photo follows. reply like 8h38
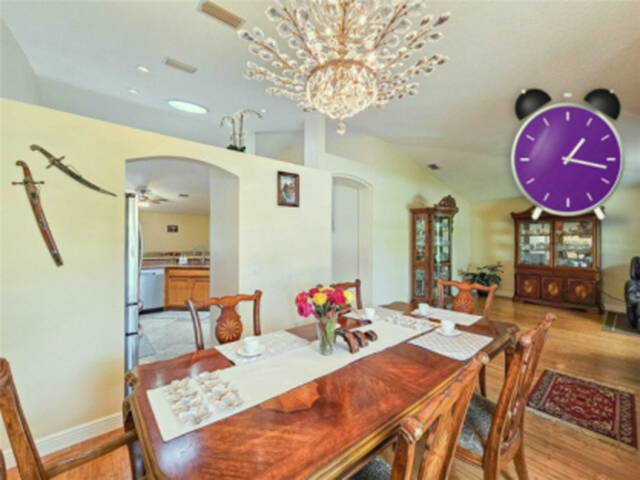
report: 1h17
